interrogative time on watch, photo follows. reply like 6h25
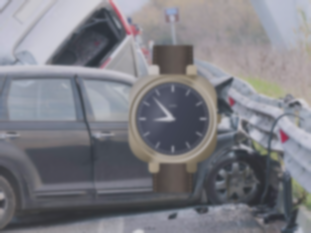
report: 8h53
